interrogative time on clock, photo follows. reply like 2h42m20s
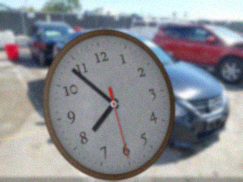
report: 7h53m30s
